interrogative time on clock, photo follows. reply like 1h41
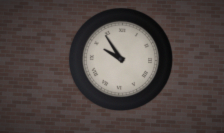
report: 9h54
